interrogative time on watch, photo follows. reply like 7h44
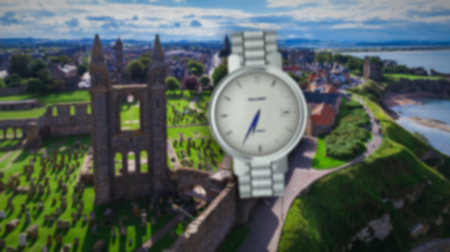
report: 6h35
